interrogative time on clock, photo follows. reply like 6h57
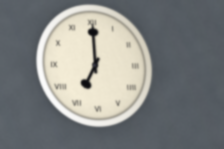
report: 7h00
